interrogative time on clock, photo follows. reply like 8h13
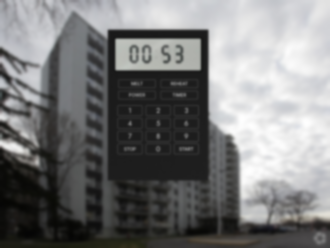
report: 0h53
